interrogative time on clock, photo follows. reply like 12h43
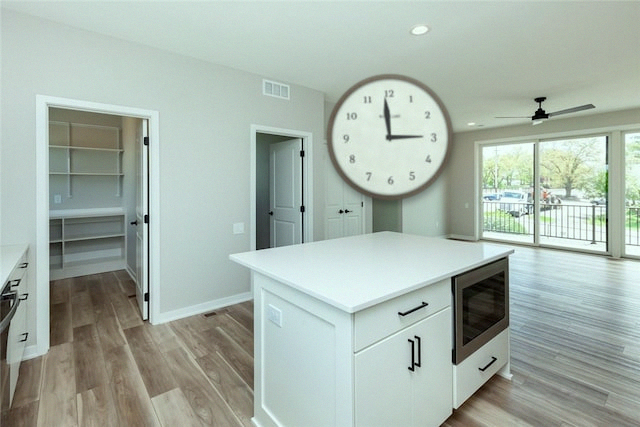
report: 2h59
